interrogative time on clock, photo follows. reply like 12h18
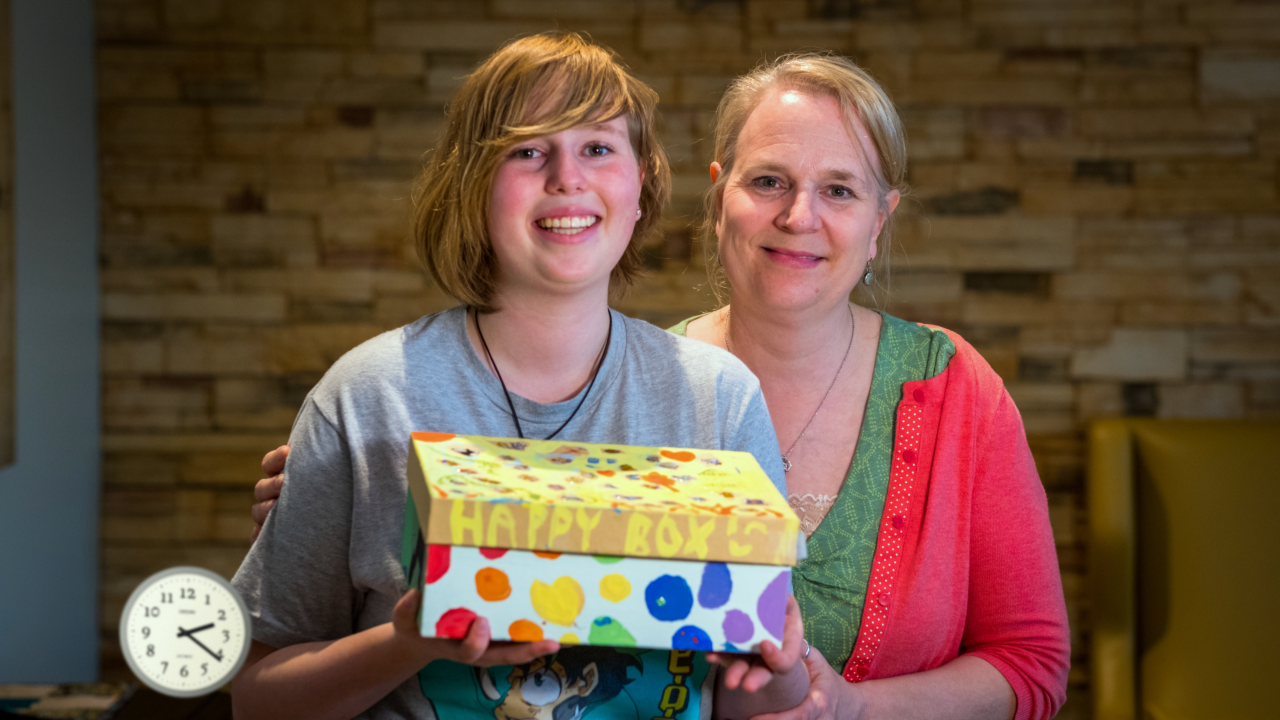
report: 2h21
